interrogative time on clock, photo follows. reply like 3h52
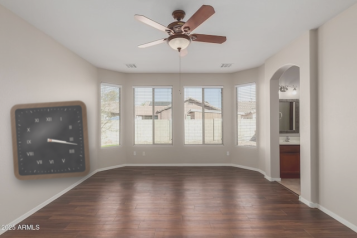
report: 3h17
